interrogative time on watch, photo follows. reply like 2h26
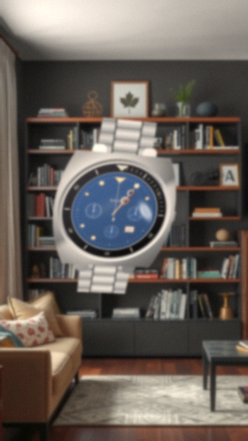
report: 1h05
